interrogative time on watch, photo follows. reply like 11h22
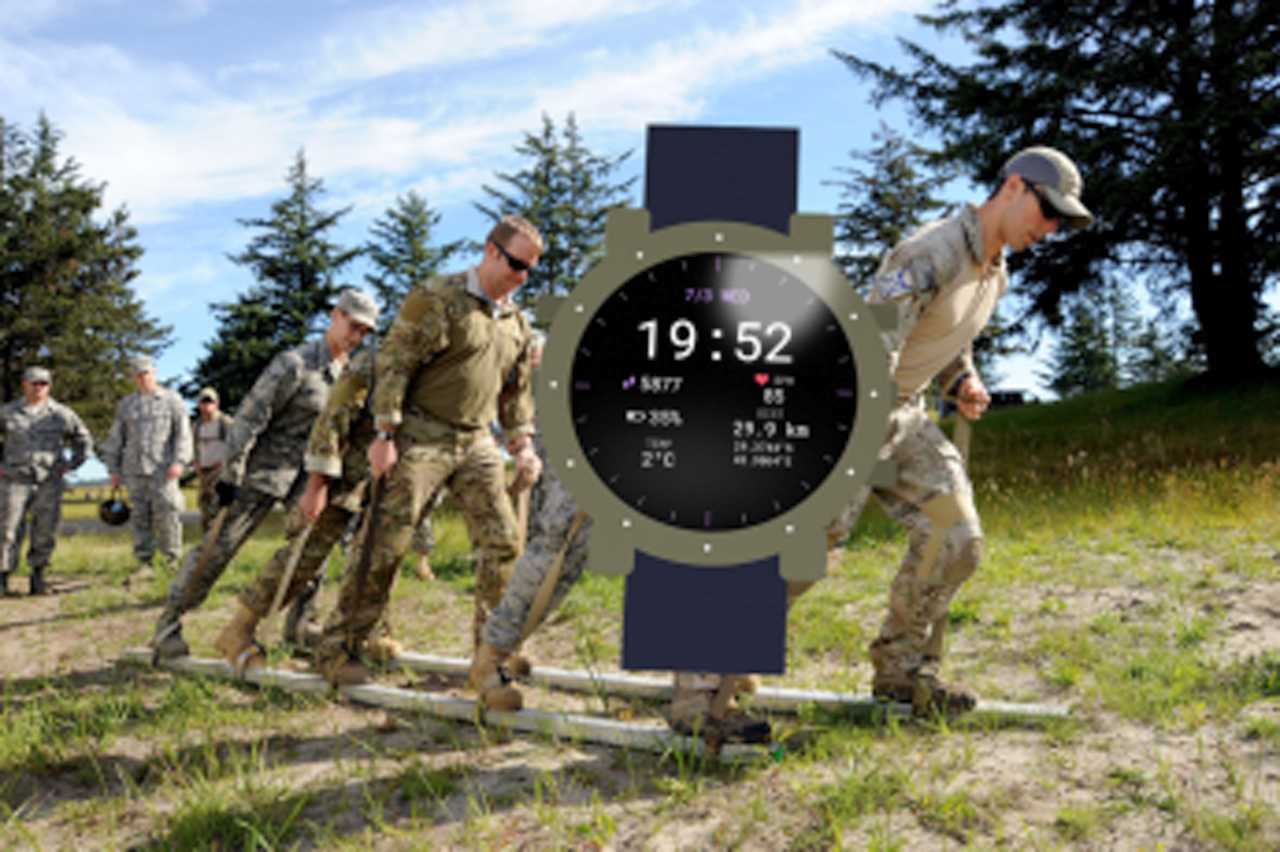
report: 19h52
